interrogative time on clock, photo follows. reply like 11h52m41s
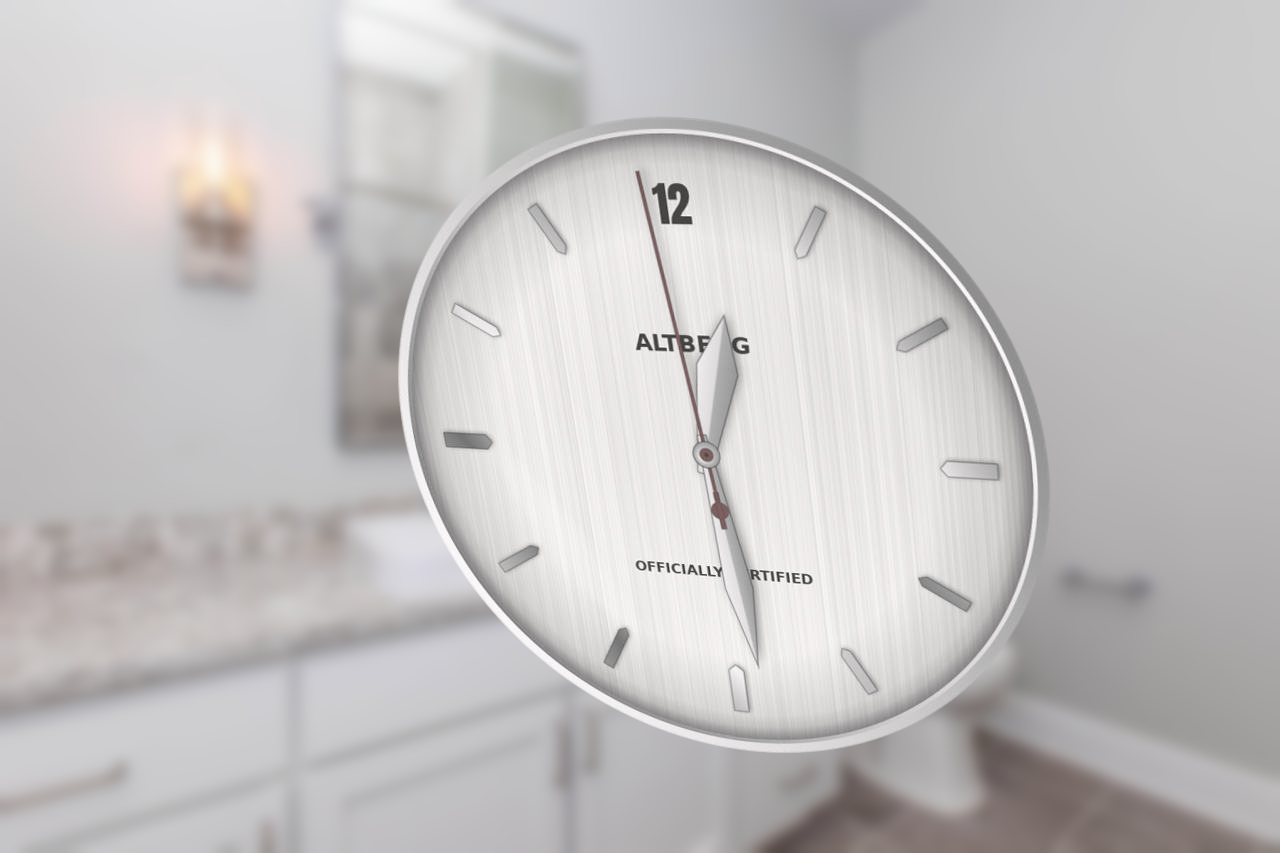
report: 12h28m59s
